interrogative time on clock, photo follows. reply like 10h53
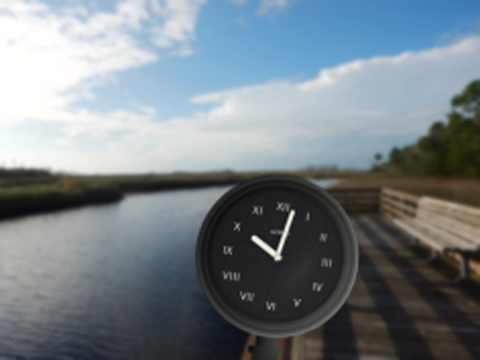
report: 10h02
